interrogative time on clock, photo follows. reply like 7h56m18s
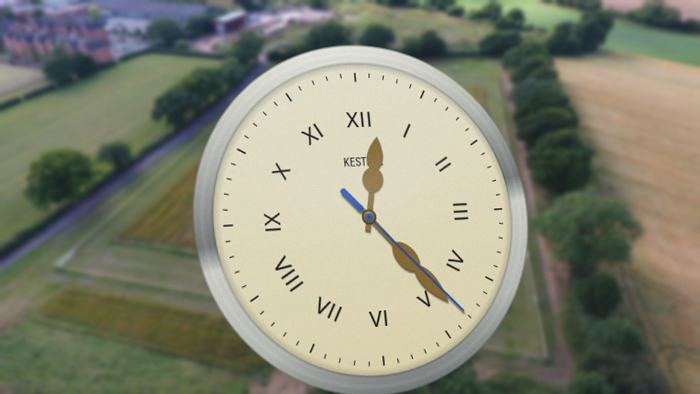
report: 12h23m23s
